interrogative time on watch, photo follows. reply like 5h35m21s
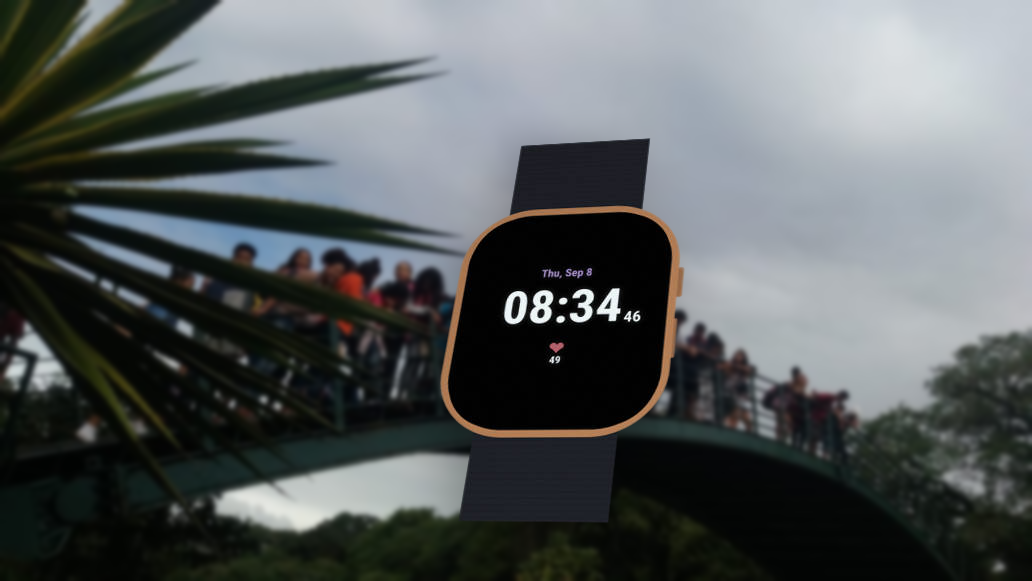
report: 8h34m46s
